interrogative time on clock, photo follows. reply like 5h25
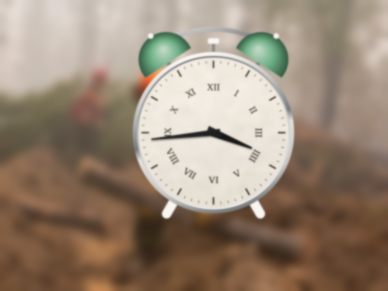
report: 3h44
